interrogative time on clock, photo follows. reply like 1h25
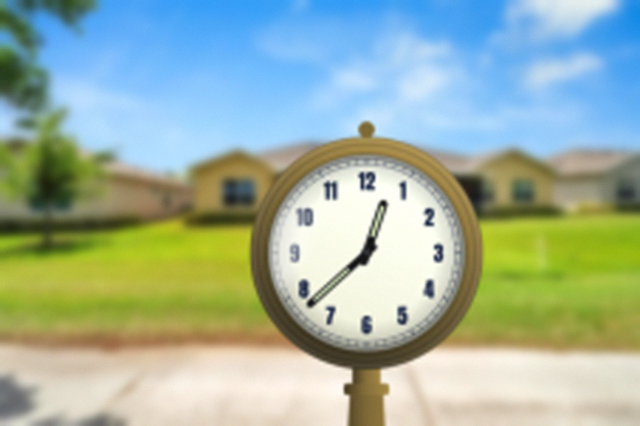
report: 12h38
